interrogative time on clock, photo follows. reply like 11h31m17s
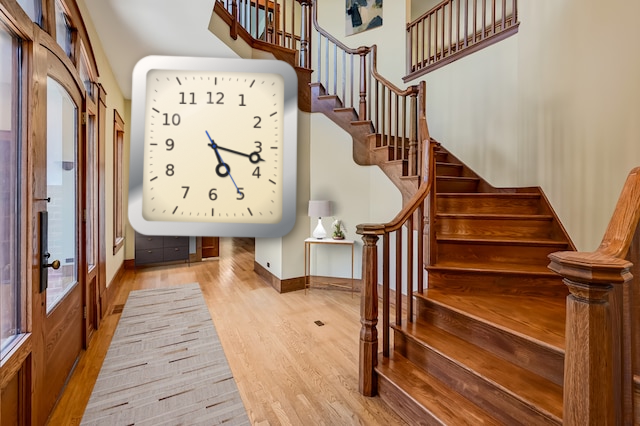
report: 5h17m25s
